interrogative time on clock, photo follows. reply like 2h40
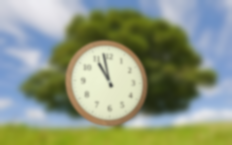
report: 10h58
